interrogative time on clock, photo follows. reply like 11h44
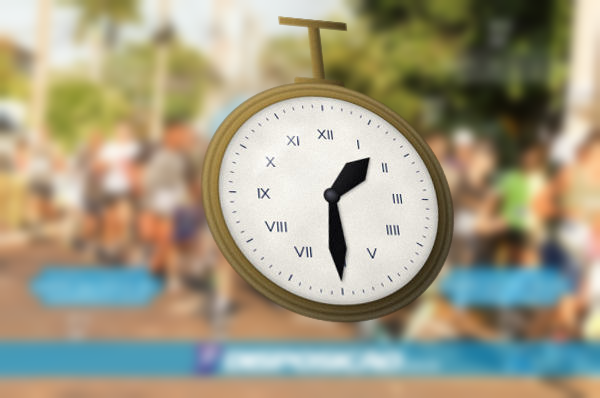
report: 1h30
